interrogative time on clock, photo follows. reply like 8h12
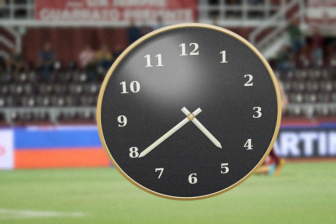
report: 4h39
